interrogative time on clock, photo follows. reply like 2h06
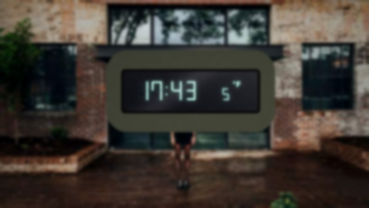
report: 17h43
